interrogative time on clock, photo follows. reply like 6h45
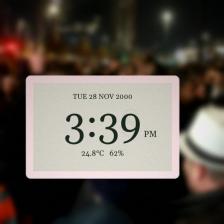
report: 3h39
